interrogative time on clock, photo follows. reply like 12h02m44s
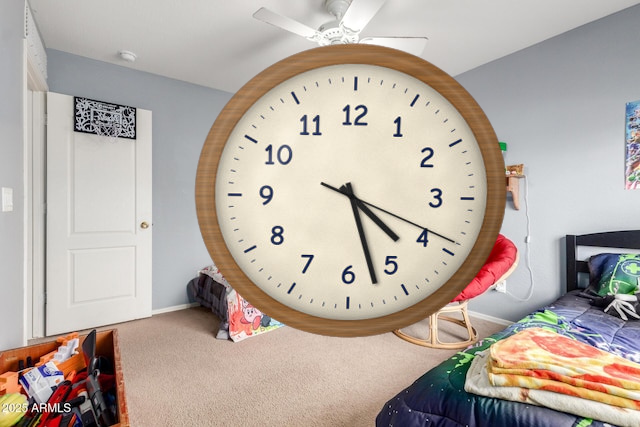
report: 4h27m19s
